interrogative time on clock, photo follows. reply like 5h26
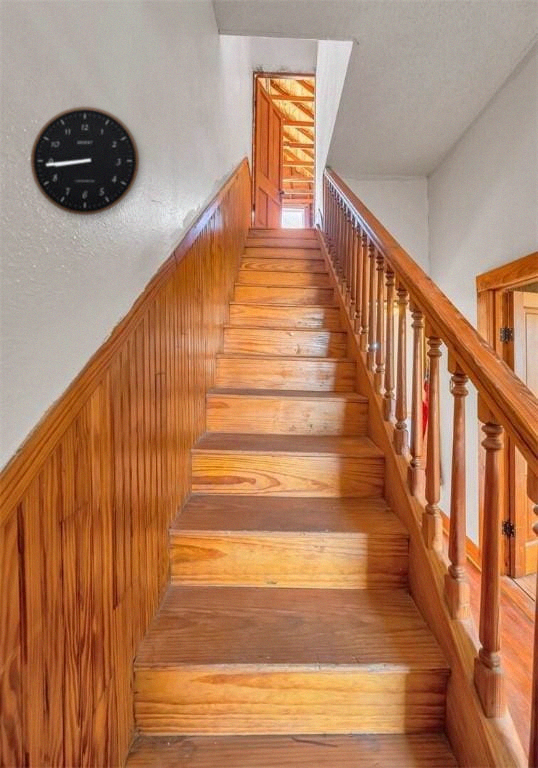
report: 8h44
